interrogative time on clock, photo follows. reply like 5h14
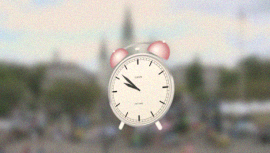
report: 9h52
